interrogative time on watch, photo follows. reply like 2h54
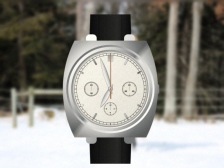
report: 6h57
